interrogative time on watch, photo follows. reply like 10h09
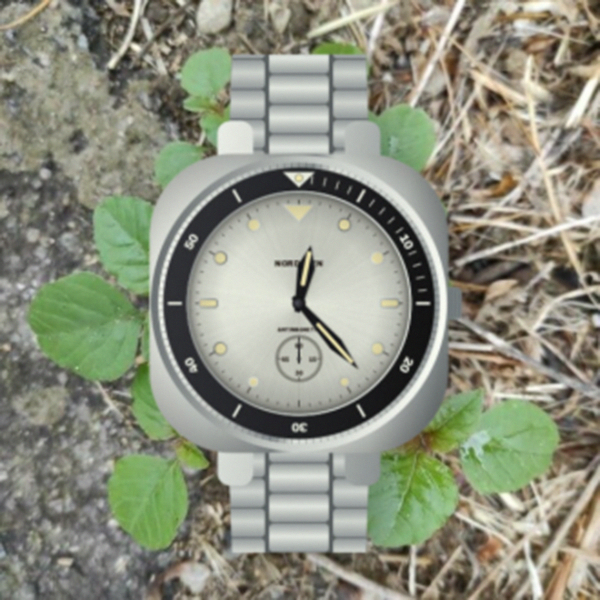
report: 12h23
